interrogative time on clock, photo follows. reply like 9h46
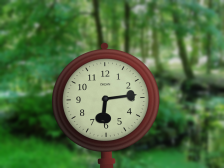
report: 6h14
